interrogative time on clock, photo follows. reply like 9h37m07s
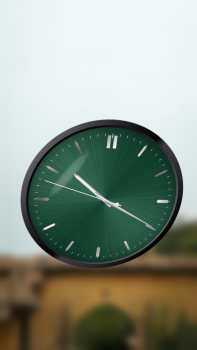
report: 10h19m48s
